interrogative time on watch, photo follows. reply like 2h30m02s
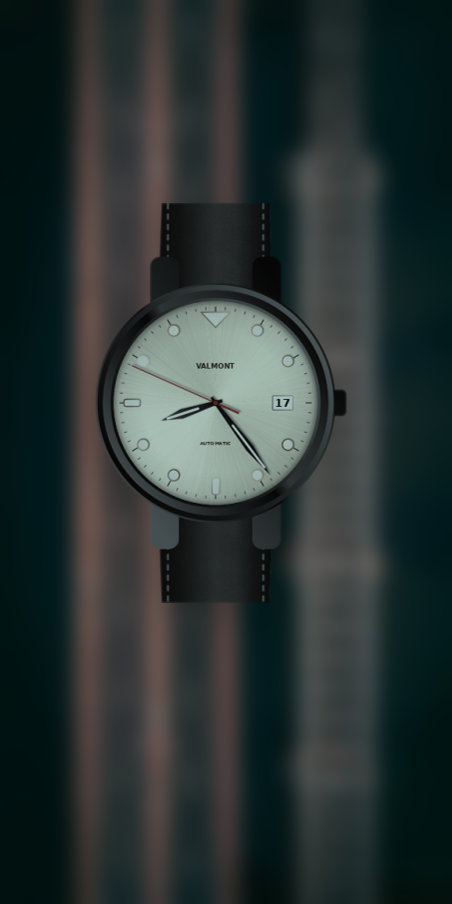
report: 8h23m49s
